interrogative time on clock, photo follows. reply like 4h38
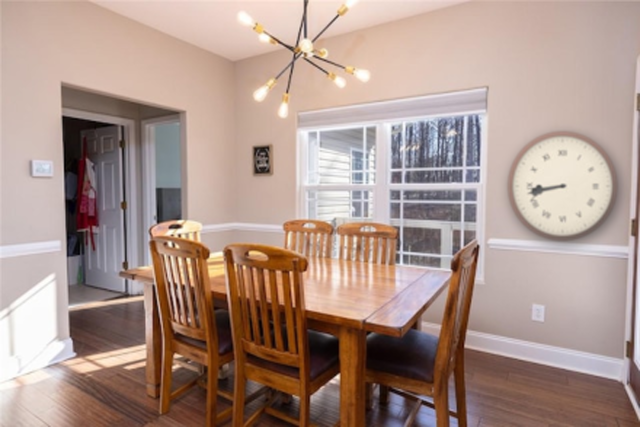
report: 8h43
